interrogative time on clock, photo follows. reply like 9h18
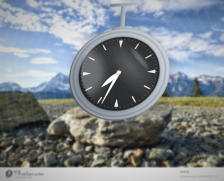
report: 7h34
